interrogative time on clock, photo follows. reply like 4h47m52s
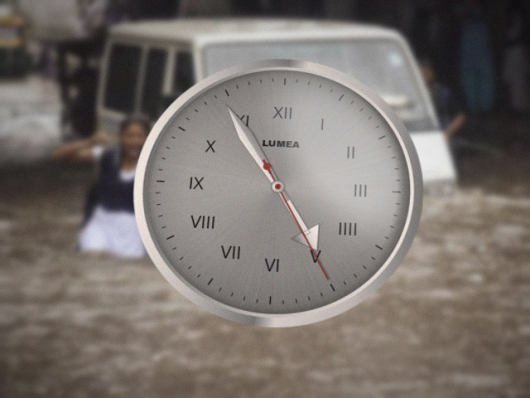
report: 4h54m25s
